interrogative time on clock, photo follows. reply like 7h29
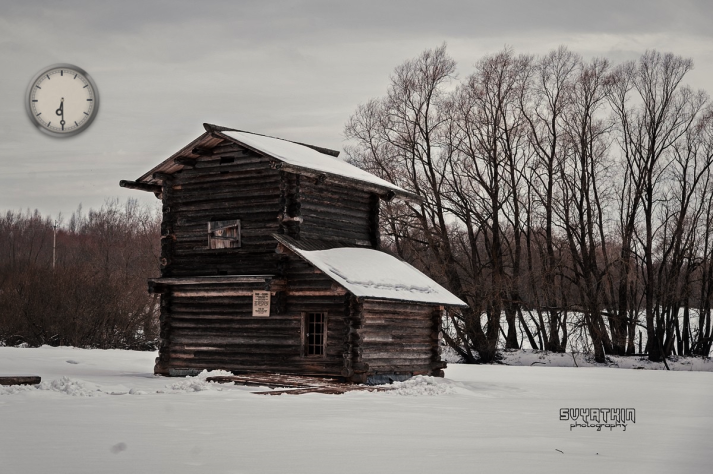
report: 6h30
